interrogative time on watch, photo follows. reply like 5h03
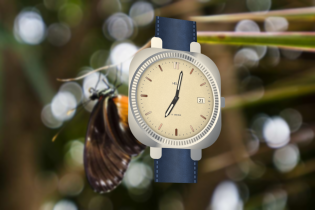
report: 7h02
